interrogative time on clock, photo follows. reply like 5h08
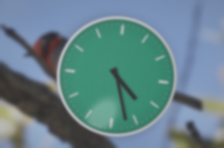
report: 4h27
